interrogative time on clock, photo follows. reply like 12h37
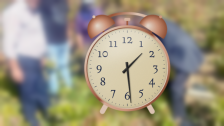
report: 1h29
